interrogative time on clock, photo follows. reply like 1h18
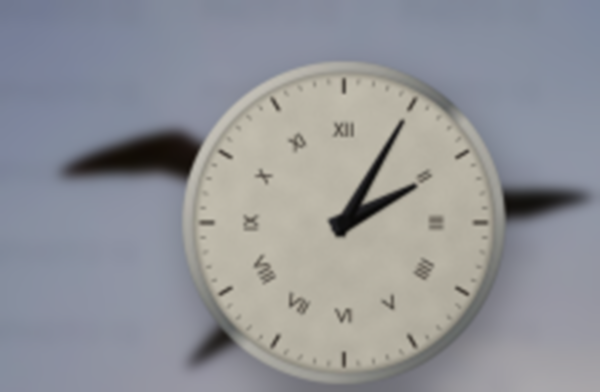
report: 2h05
